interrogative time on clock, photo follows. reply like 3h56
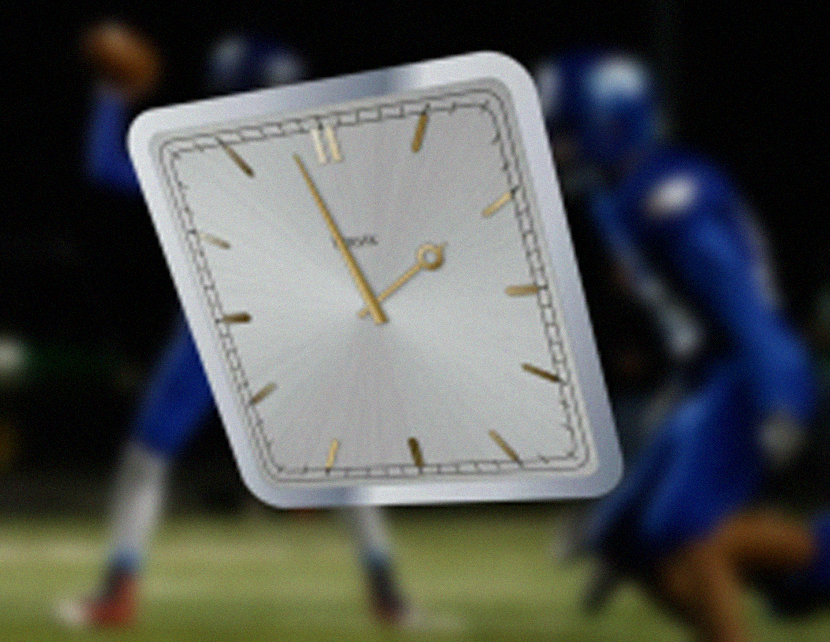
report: 1h58
